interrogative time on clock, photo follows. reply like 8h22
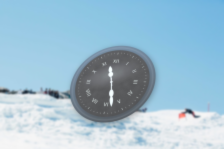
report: 11h28
